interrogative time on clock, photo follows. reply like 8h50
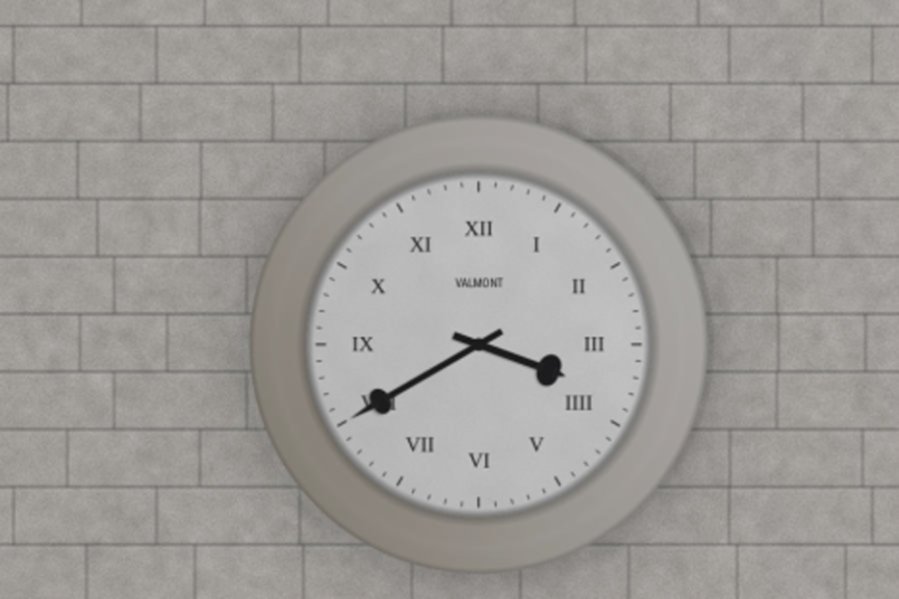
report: 3h40
